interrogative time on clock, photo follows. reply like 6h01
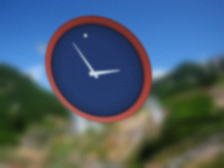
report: 2h56
